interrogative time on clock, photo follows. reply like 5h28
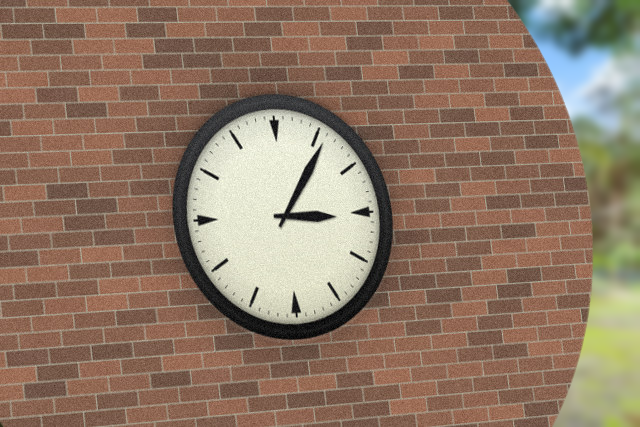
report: 3h06
